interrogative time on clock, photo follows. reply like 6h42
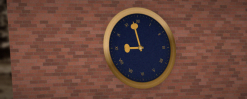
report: 8h58
